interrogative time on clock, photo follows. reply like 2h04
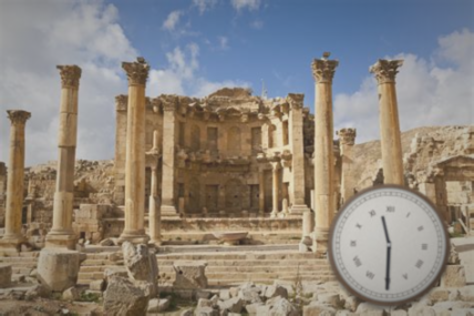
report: 11h30
